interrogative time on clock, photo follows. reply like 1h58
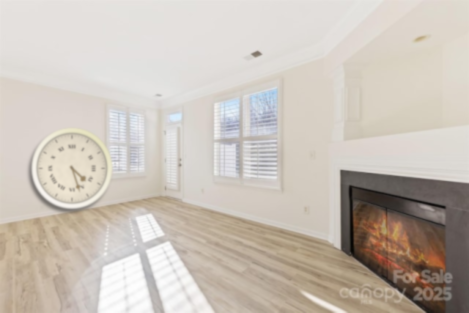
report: 4h27
